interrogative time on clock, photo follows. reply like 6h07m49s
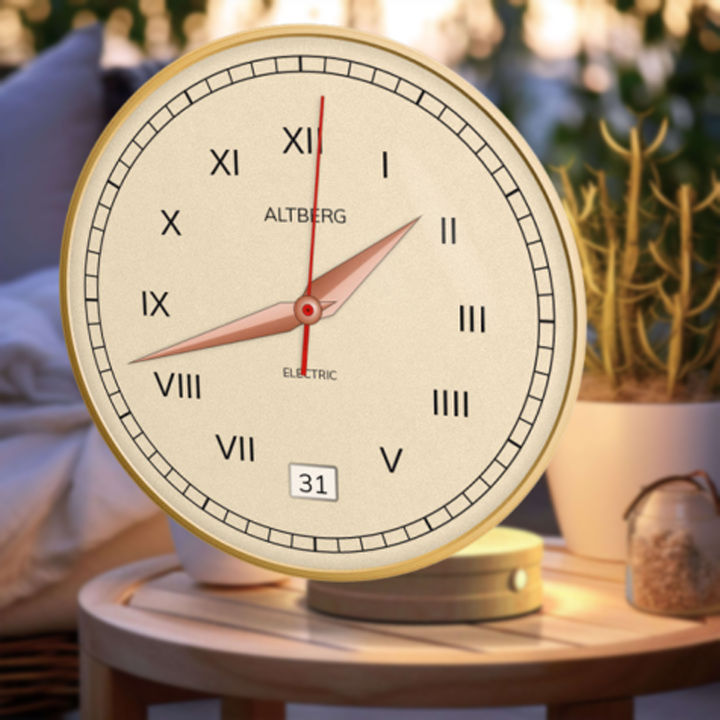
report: 1h42m01s
